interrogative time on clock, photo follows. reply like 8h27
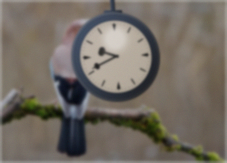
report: 9h41
